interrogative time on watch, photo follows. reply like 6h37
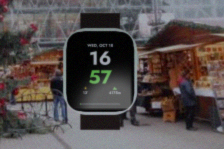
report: 16h57
